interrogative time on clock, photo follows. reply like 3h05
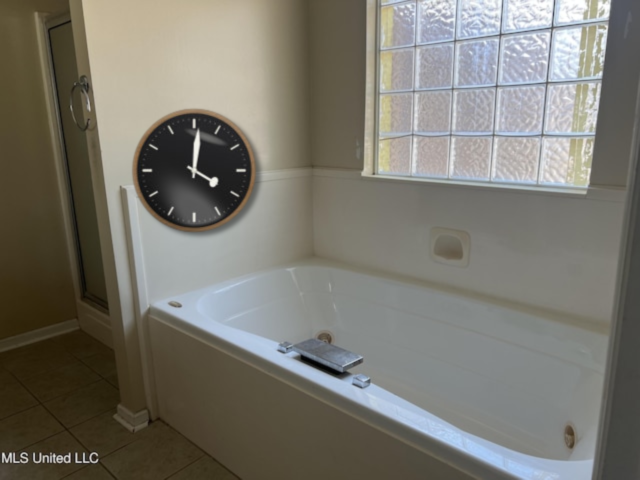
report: 4h01
